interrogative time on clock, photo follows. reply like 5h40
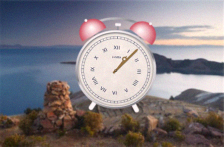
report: 1h07
